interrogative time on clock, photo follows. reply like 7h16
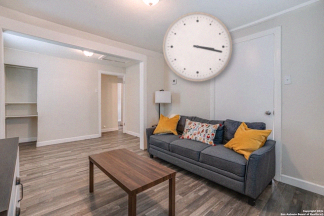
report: 3h17
